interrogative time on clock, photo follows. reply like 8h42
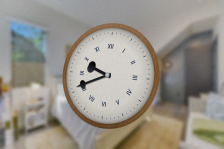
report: 9h41
